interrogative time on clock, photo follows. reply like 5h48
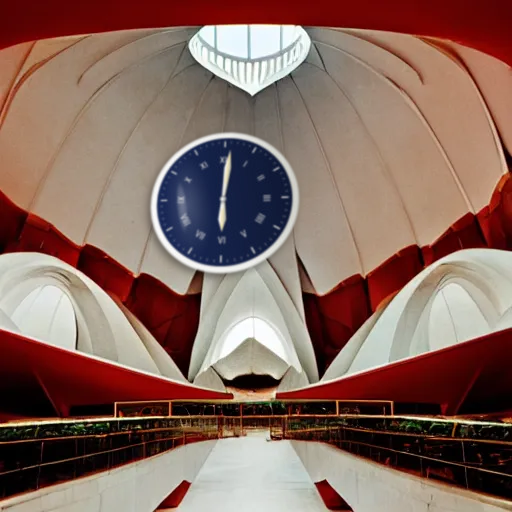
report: 6h01
